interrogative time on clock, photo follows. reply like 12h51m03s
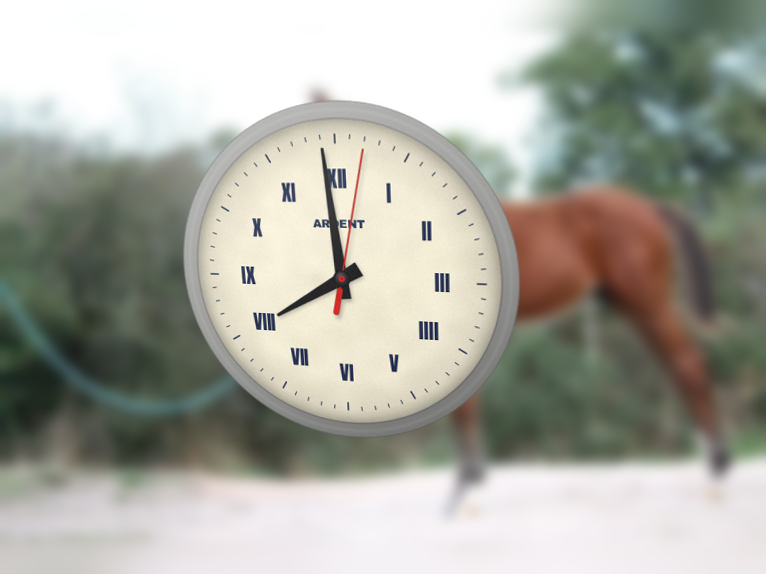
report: 7h59m02s
